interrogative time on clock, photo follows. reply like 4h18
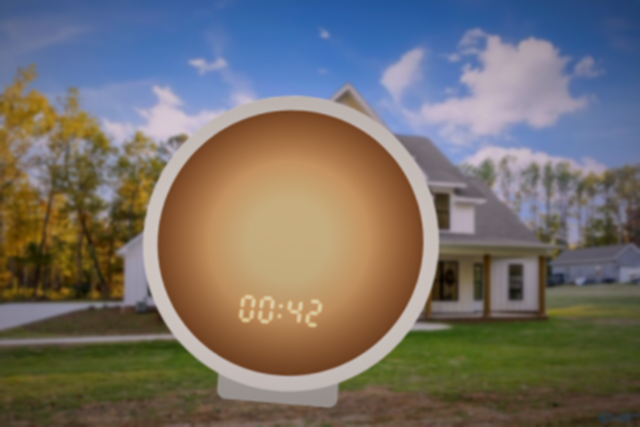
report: 0h42
